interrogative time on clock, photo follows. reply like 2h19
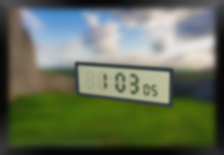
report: 1h03
